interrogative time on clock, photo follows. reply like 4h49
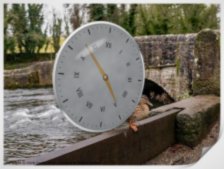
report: 4h53
